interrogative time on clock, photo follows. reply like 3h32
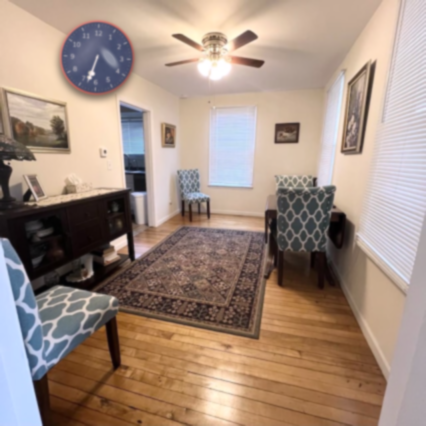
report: 6h33
